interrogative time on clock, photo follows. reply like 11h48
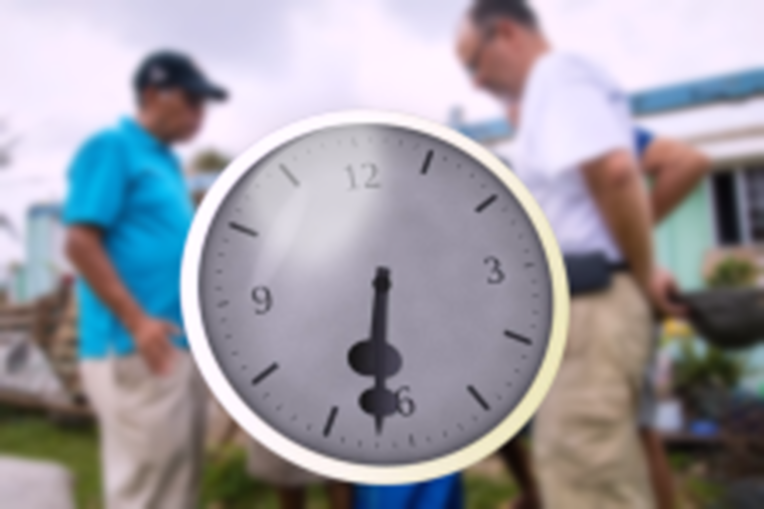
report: 6h32
